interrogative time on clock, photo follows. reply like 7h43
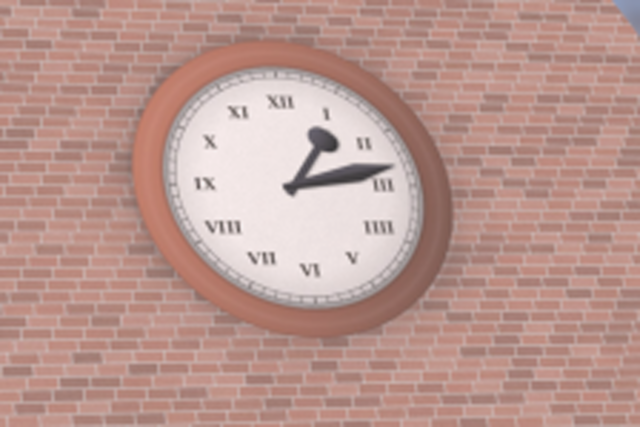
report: 1h13
